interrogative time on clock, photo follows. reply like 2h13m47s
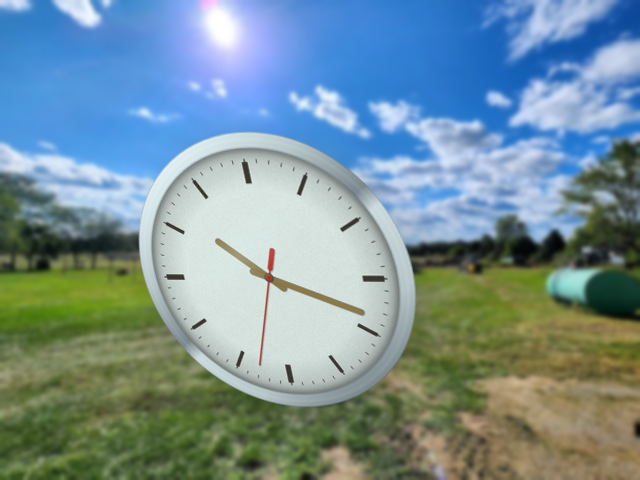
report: 10h18m33s
